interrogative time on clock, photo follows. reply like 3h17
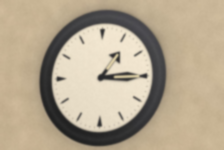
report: 1h15
